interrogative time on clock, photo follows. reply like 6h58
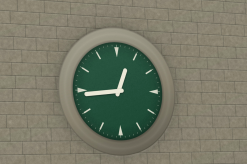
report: 12h44
